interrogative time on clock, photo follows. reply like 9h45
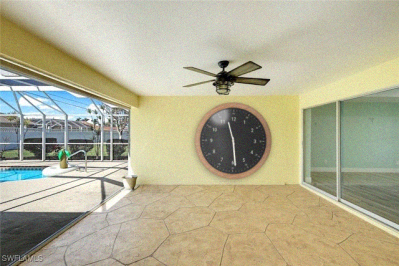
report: 11h29
